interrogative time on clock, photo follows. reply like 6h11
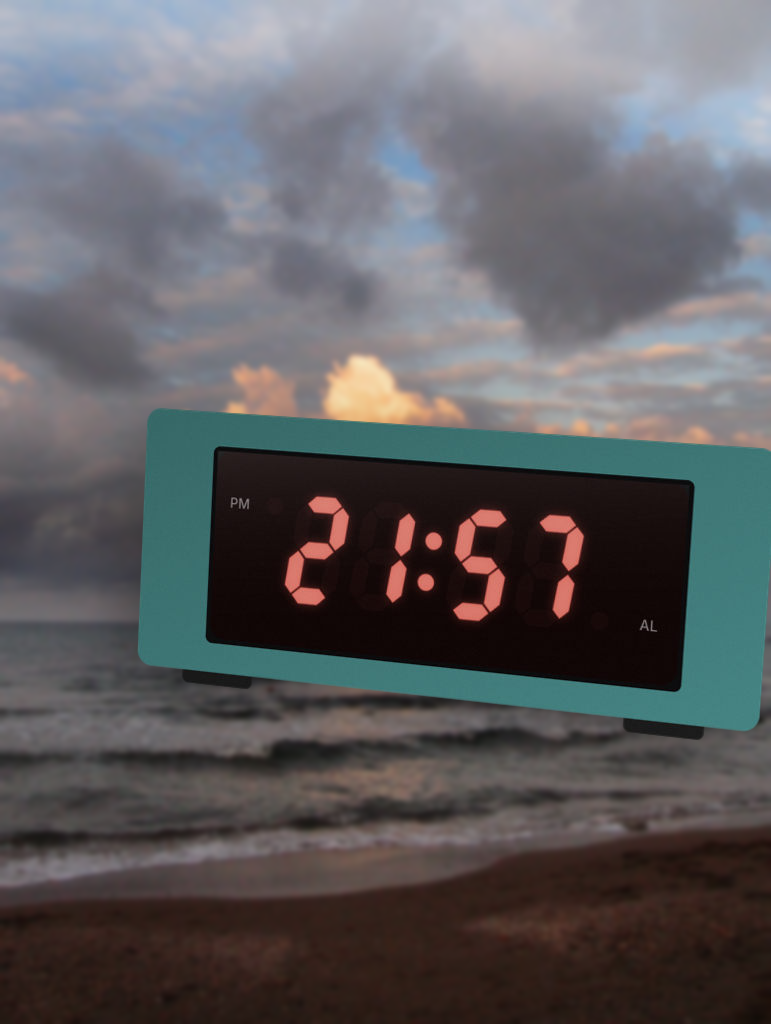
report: 21h57
